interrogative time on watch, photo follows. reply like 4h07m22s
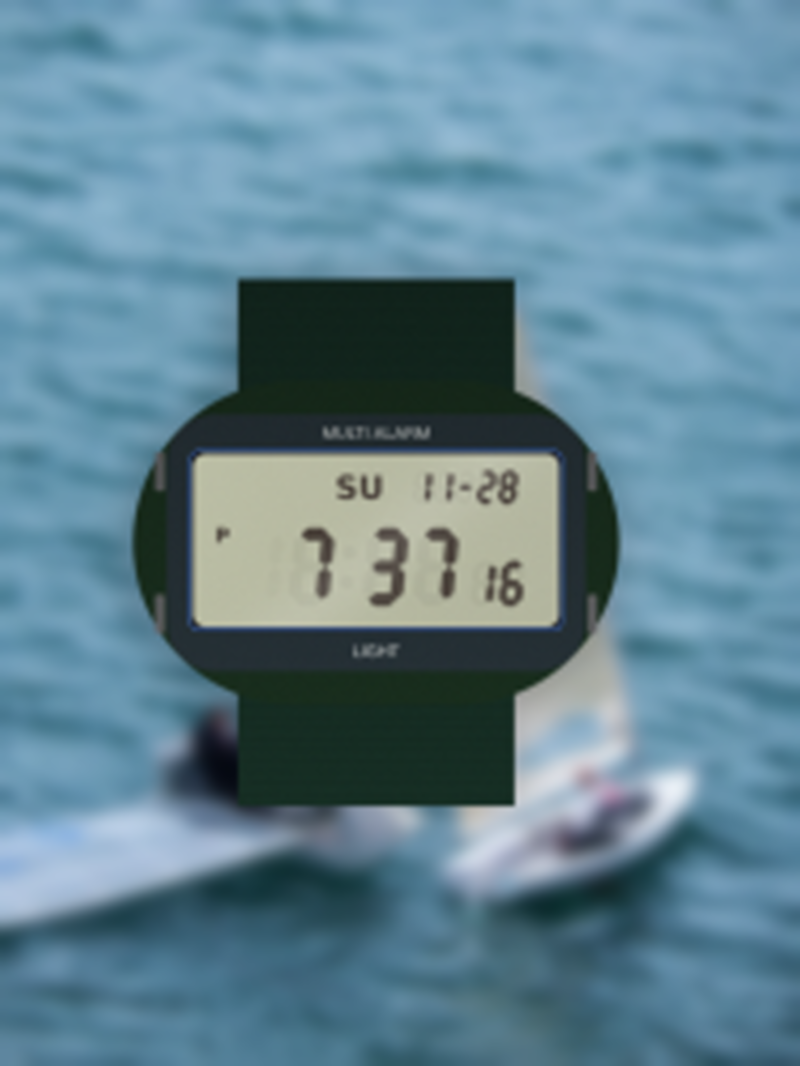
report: 7h37m16s
